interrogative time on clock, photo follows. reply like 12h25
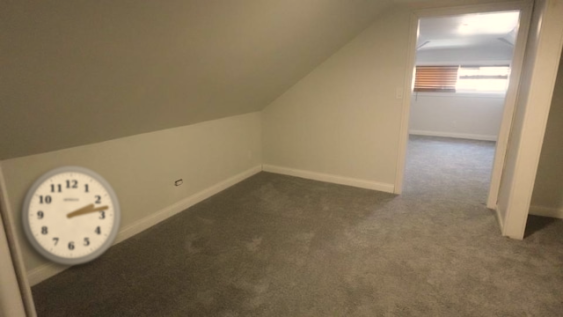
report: 2h13
